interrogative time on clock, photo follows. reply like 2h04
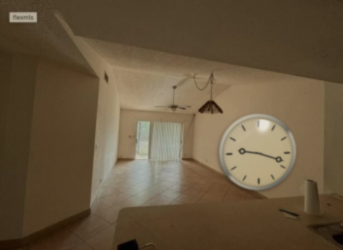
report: 9h18
